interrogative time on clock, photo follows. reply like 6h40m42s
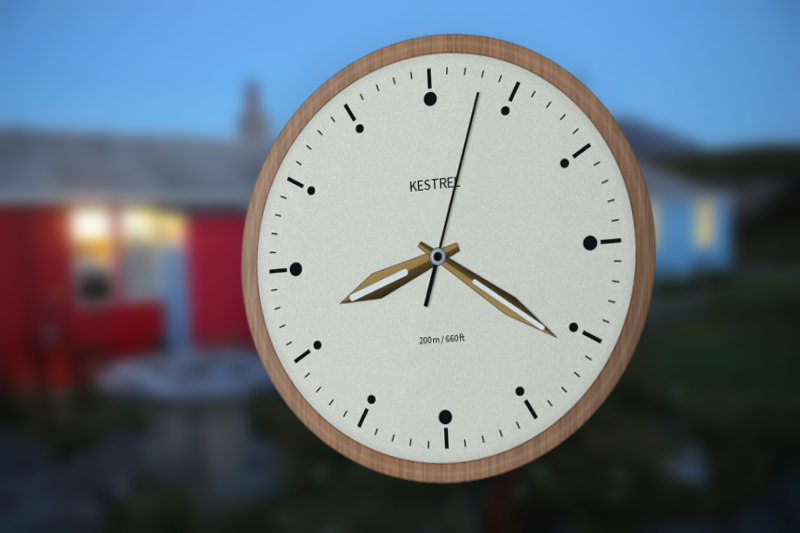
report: 8h21m03s
